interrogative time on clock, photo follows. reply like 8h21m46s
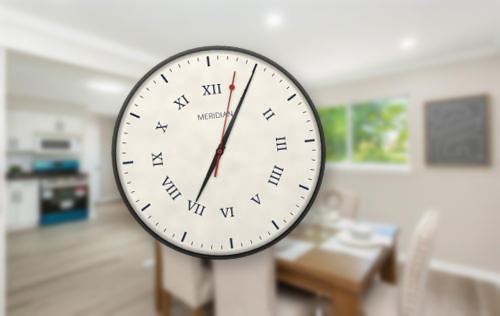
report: 7h05m03s
